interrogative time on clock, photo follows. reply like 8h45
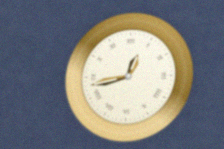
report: 12h43
